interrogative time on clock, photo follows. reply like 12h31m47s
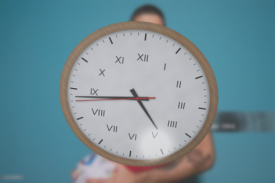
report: 4h43m43s
